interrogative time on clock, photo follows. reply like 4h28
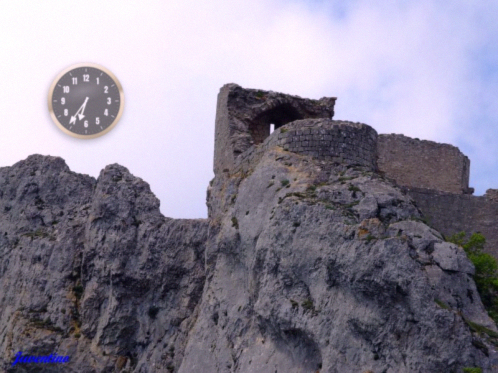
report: 6h36
